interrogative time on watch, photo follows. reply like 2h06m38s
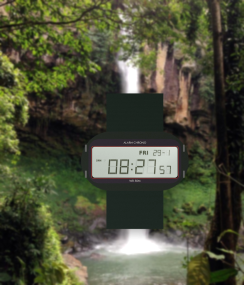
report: 8h27m57s
